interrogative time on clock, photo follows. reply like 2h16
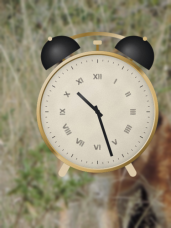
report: 10h27
